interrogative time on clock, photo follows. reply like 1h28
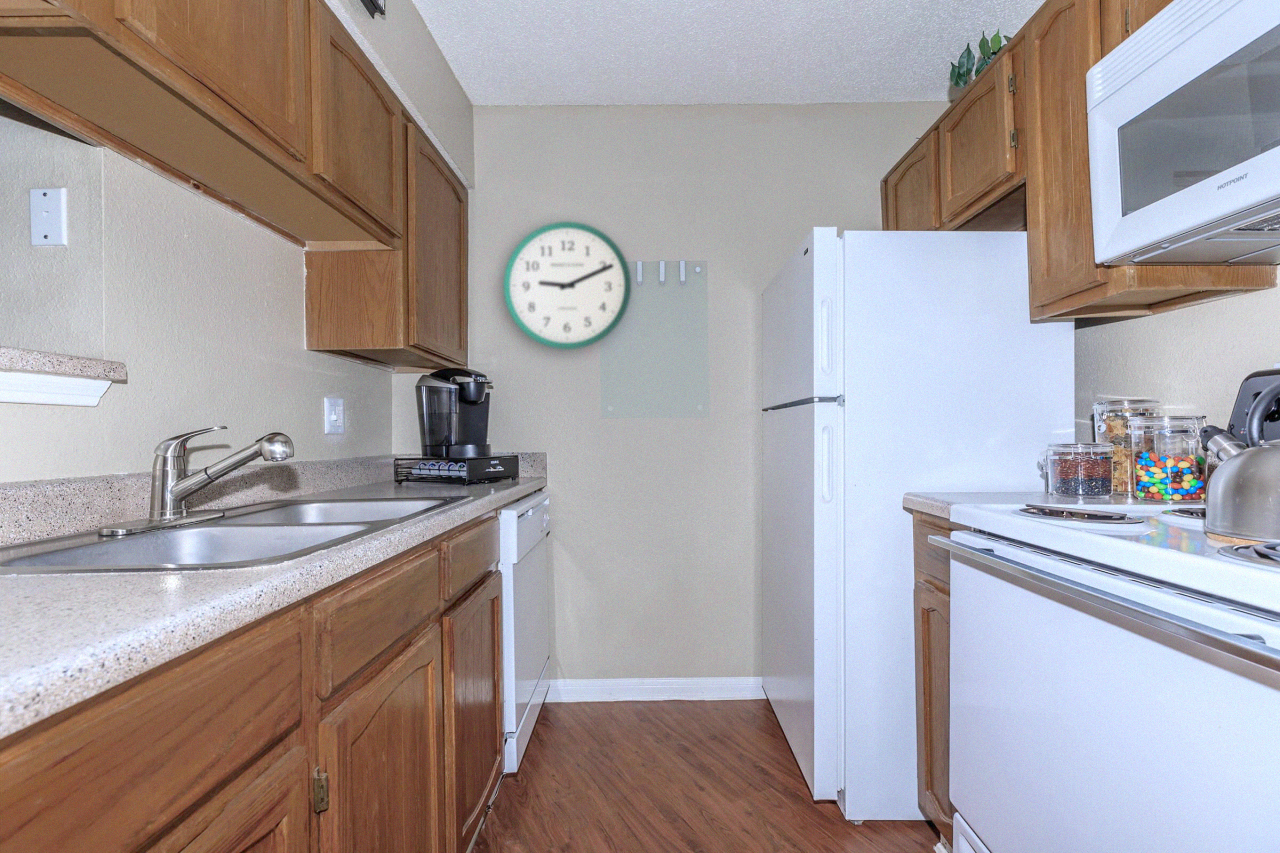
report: 9h11
